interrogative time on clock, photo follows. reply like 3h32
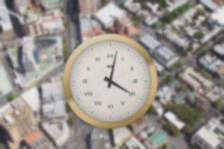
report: 4h02
